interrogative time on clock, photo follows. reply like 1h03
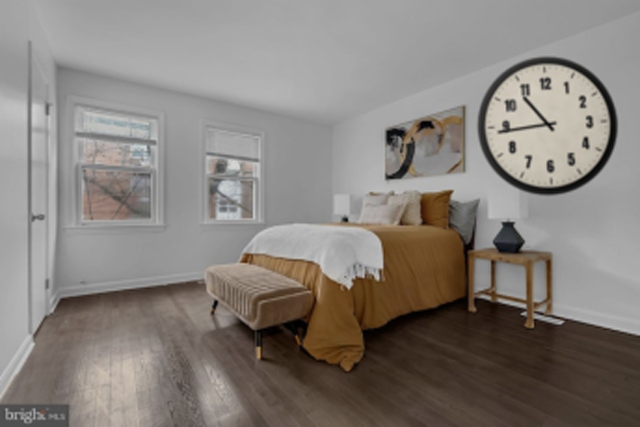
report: 10h44
